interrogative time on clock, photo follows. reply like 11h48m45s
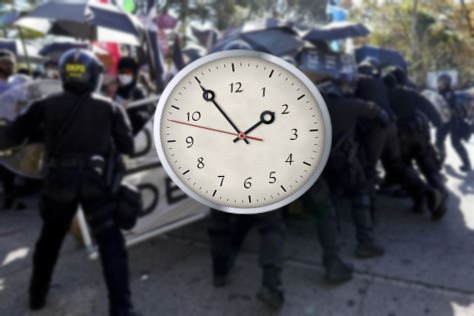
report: 1h54m48s
